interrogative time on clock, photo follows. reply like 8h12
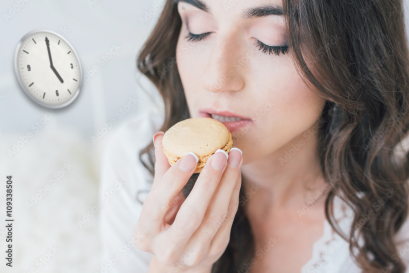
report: 5h00
